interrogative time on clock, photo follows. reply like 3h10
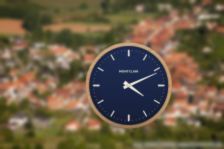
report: 4h11
